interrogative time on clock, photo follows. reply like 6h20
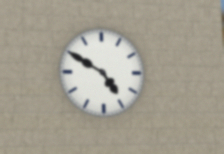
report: 4h50
